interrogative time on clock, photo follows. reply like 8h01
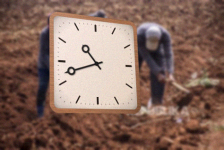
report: 10h42
